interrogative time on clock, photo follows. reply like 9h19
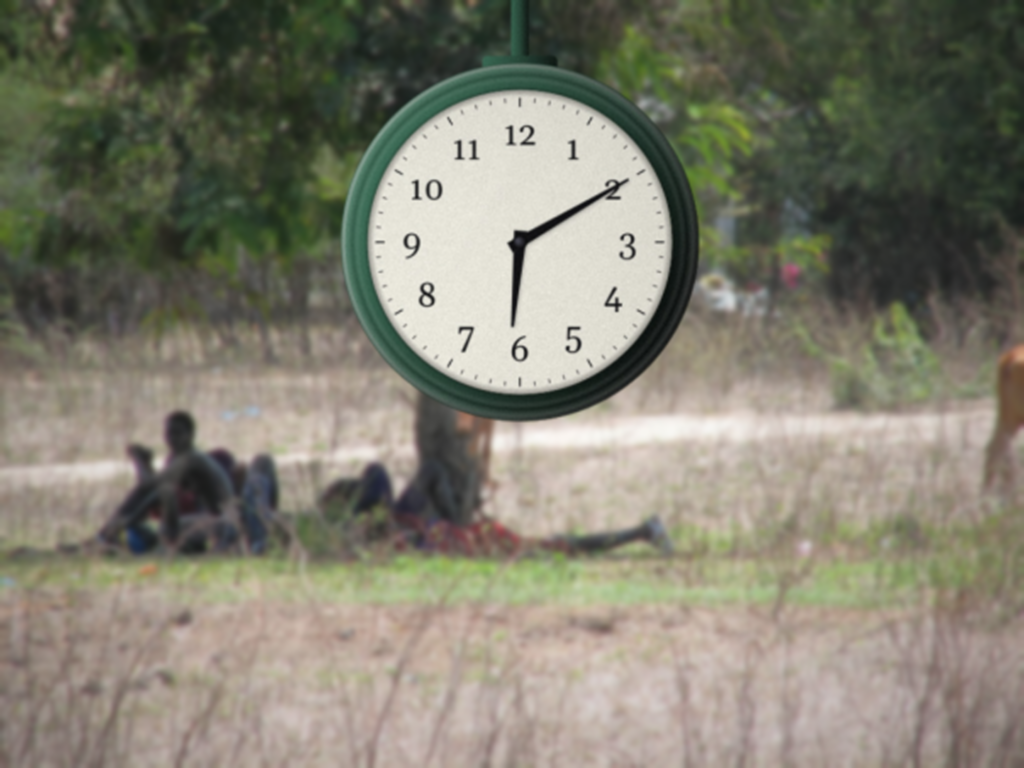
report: 6h10
